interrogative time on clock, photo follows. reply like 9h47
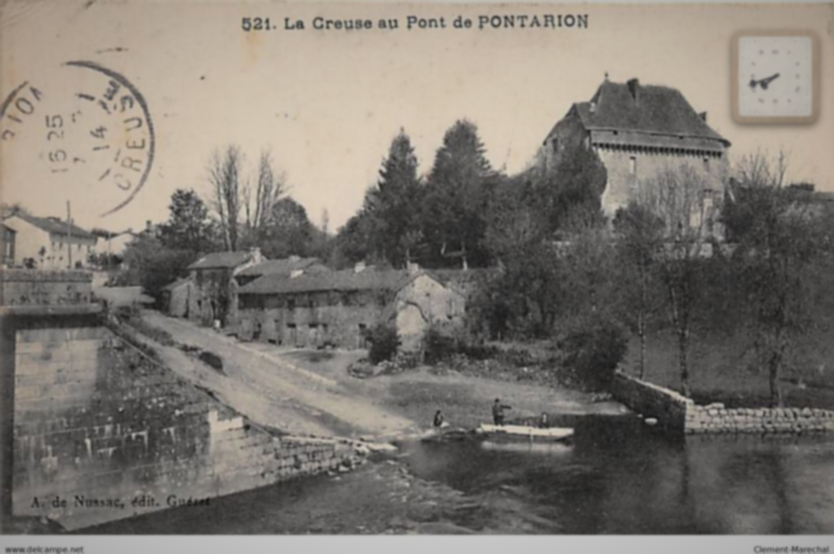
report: 7h42
